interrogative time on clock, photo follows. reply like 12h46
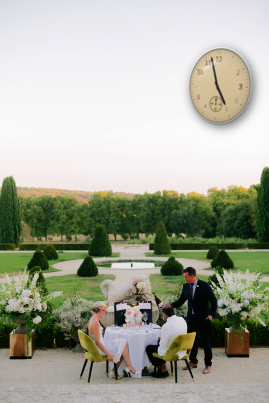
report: 4h57
